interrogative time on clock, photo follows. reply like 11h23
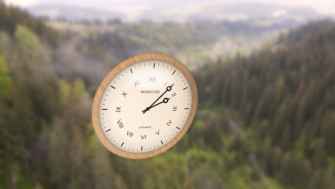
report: 2h07
